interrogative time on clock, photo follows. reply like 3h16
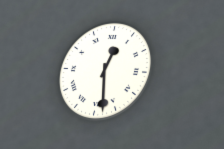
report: 12h28
